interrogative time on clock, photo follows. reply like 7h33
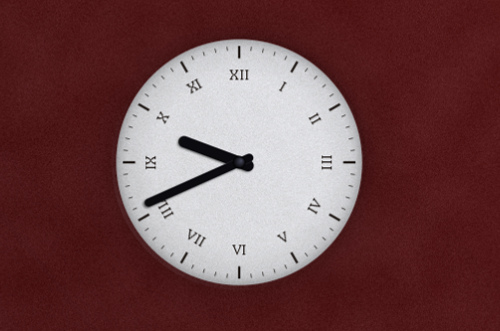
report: 9h41
